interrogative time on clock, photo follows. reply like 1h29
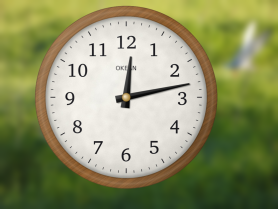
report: 12h13
